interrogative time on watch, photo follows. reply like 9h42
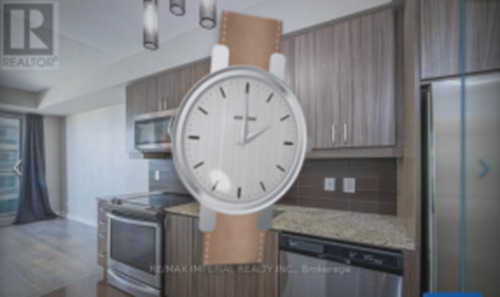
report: 2h00
